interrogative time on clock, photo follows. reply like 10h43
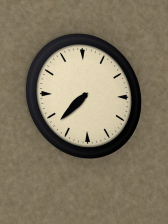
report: 7h38
